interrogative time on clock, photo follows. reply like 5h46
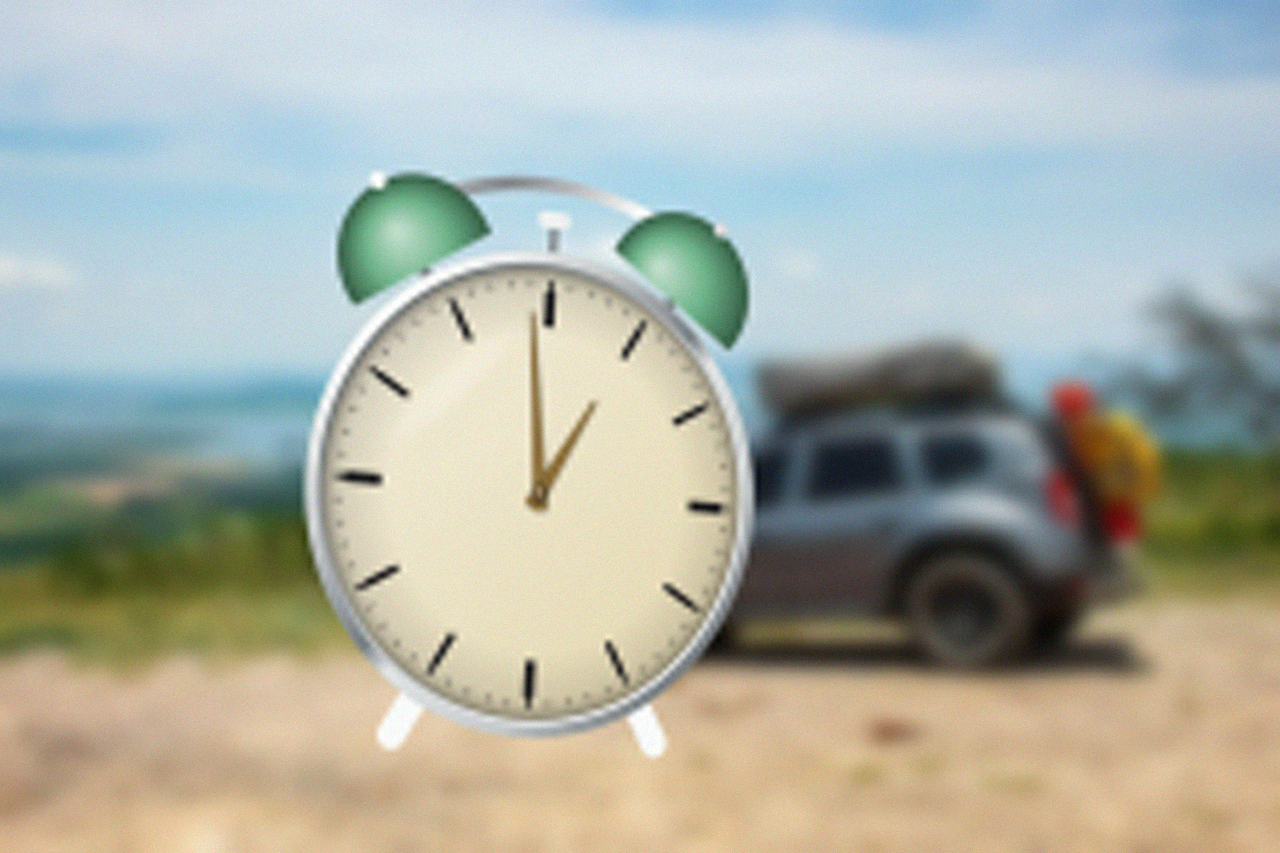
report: 12h59
